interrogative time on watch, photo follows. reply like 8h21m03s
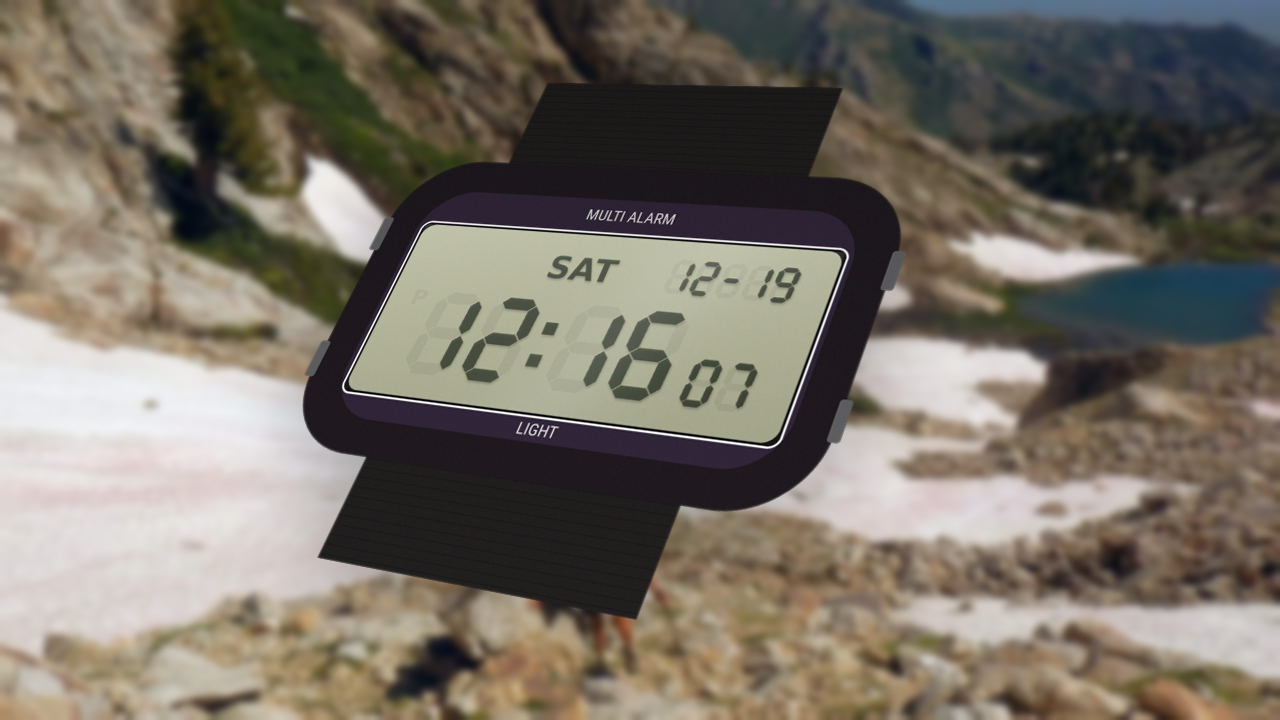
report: 12h16m07s
